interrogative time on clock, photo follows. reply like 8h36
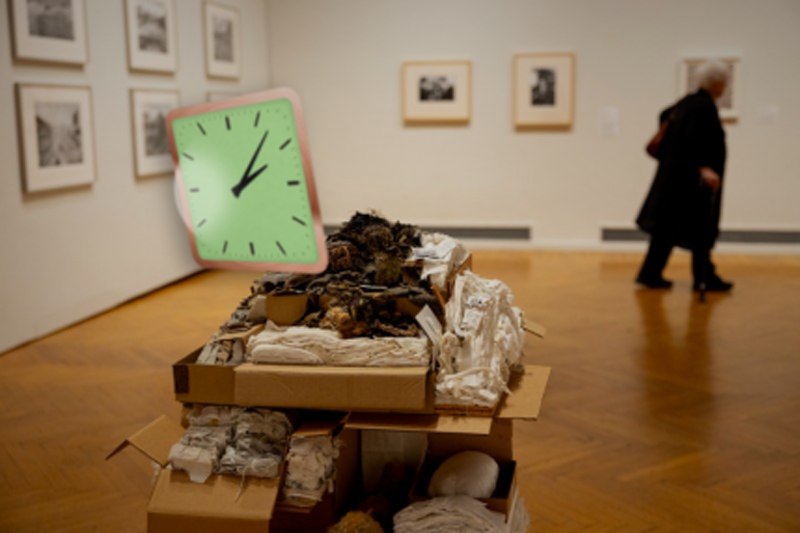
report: 2h07
